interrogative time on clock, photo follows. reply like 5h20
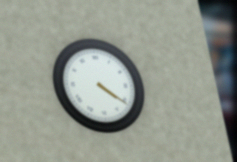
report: 4h21
